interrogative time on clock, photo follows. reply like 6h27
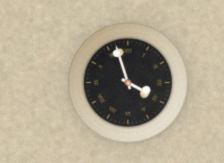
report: 3h57
